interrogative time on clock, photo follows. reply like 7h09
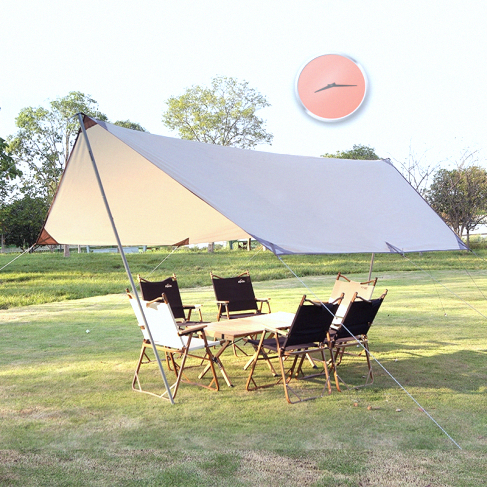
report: 8h15
